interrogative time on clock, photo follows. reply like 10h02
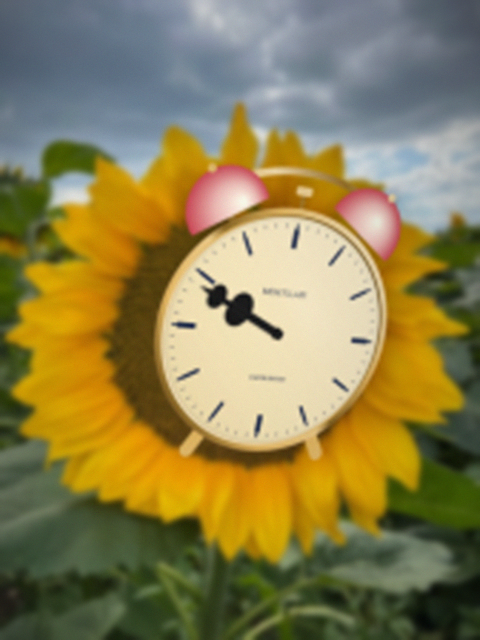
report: 9h49
